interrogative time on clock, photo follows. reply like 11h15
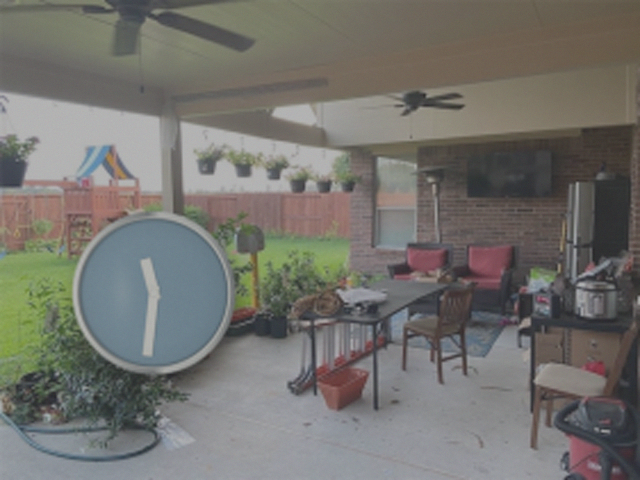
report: 11h31
